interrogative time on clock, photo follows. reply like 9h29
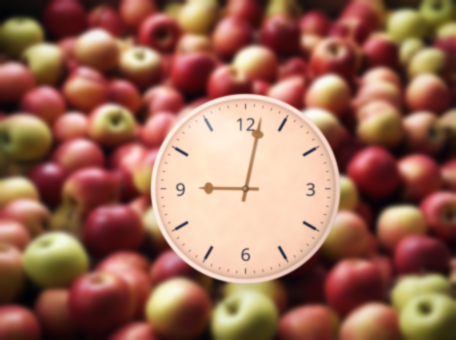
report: 9h02
